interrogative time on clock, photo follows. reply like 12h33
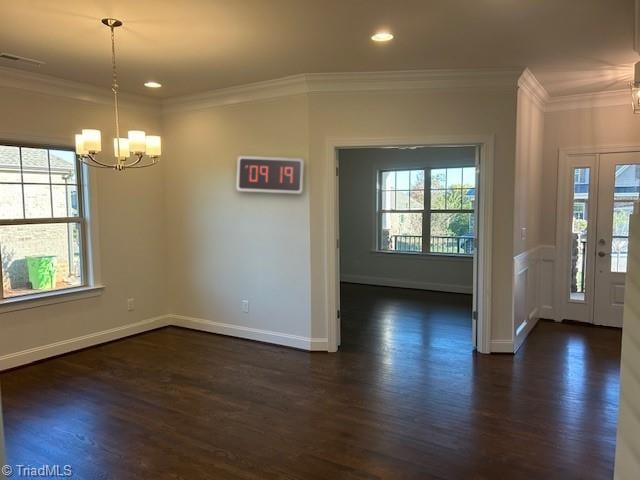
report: 9h19
